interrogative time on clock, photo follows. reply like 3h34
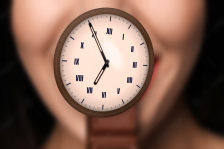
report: 6h55
